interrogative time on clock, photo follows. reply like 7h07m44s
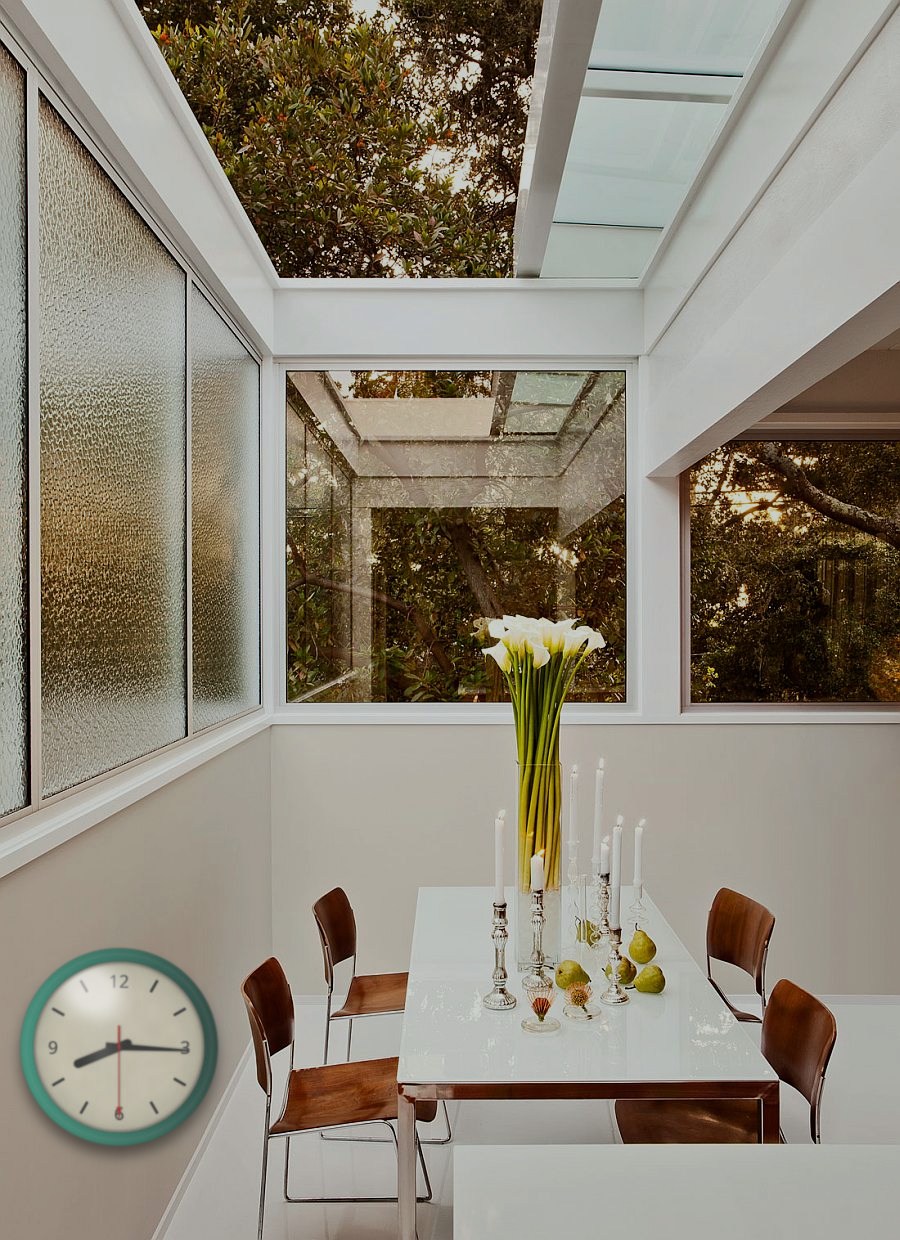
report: 8h15m30s
